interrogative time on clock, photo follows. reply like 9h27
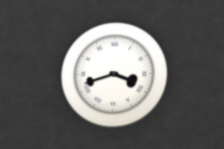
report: 3h42
